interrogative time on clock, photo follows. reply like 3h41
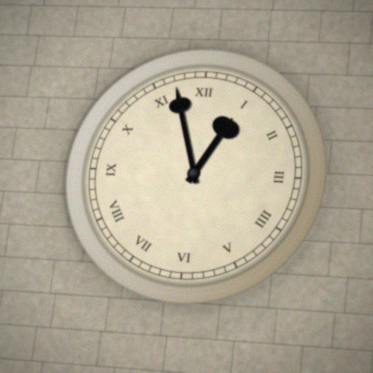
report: 12h57
